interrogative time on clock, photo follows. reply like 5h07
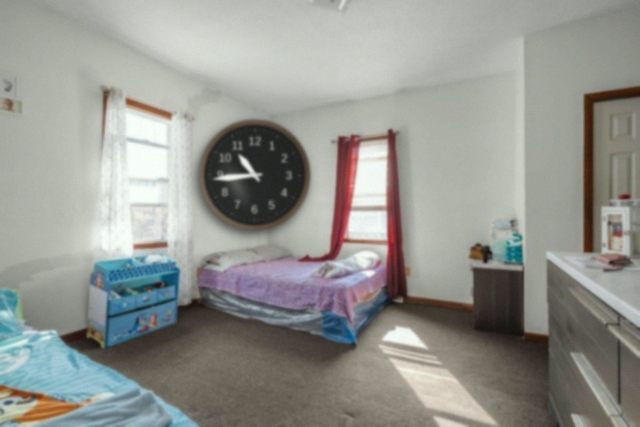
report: 10h44
